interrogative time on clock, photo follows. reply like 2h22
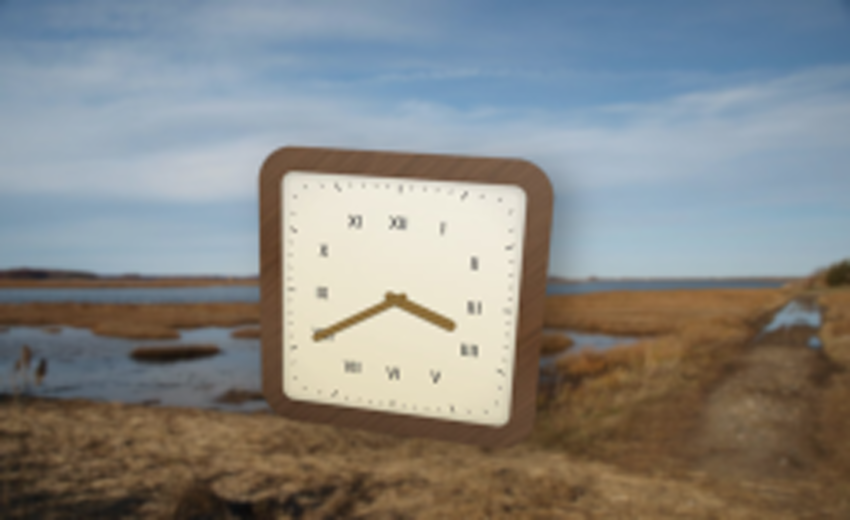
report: 3h40
